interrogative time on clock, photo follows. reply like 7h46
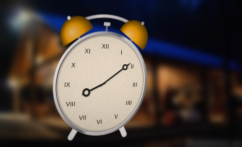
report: 8h09
